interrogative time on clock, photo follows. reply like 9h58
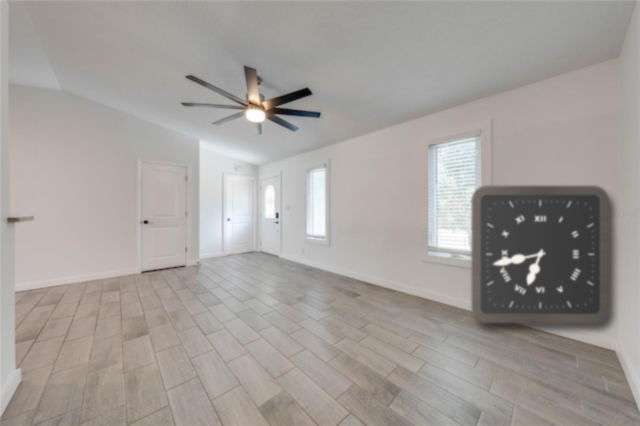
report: 6h43
